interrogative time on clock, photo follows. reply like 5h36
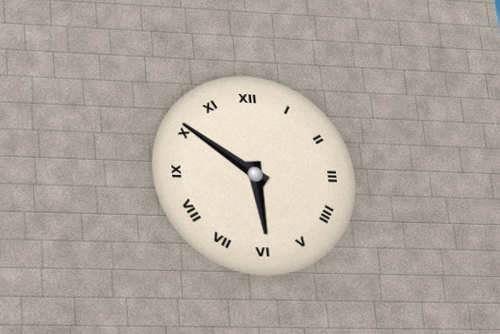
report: 5h51
